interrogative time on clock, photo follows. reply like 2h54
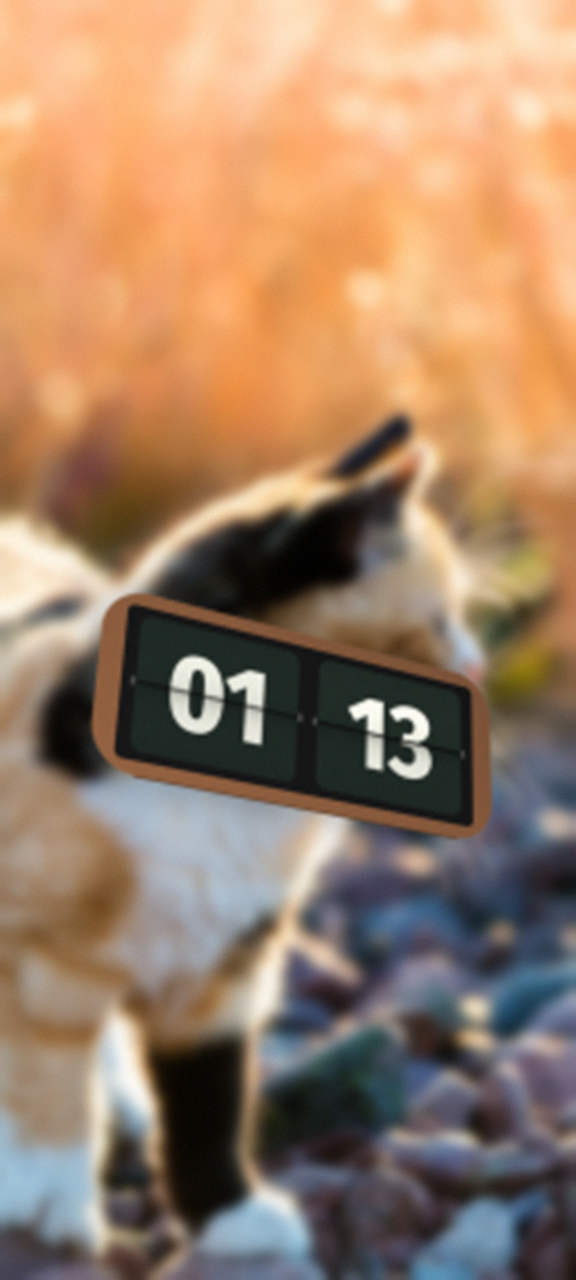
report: 1h13
